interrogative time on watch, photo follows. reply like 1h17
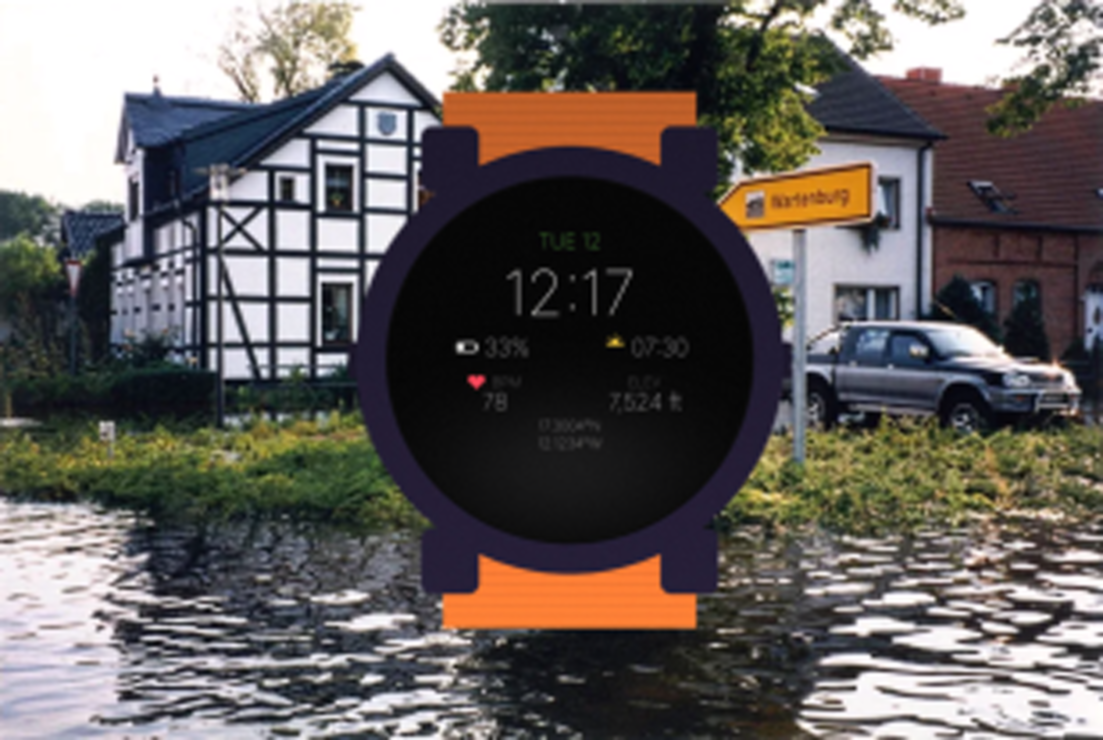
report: 12h17
